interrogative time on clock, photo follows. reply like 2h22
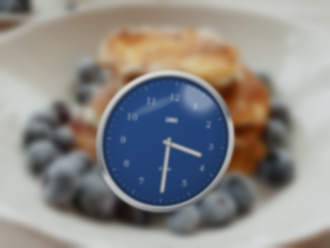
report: 3h30
